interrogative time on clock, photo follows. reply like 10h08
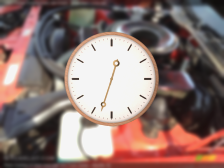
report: 12h33
